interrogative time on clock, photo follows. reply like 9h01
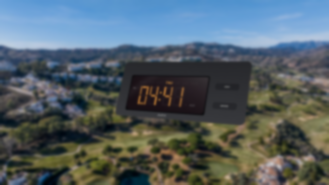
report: 4h41
